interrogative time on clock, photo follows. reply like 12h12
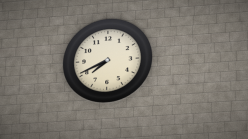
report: 7h41
